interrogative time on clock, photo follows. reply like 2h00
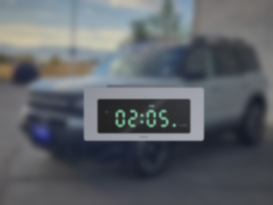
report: 2h05
